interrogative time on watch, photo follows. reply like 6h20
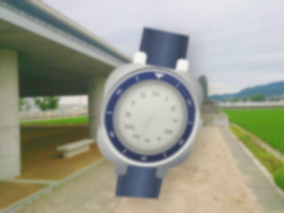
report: 7h33
